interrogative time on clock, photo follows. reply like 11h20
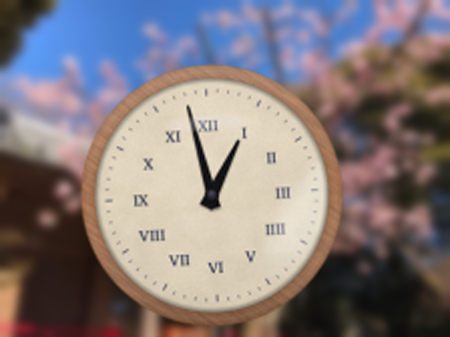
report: 12h58
